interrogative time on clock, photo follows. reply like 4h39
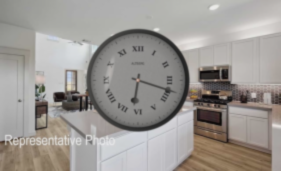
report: 6h18
